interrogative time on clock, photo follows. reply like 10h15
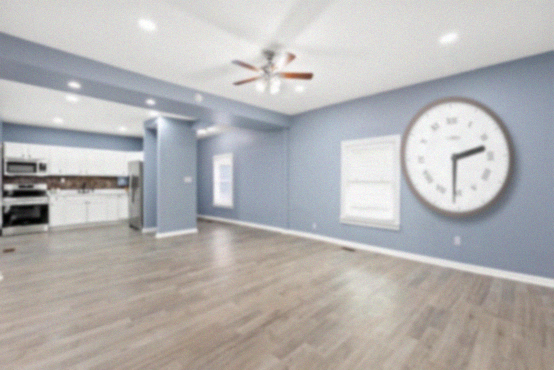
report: 2h31
